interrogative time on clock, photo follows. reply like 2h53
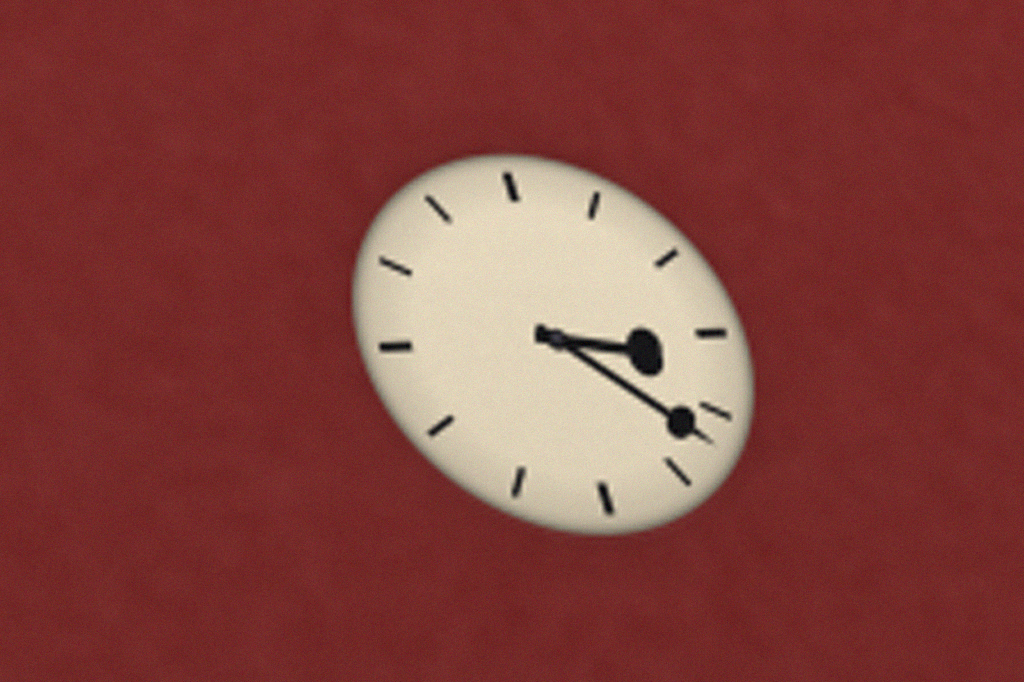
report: 3h22
